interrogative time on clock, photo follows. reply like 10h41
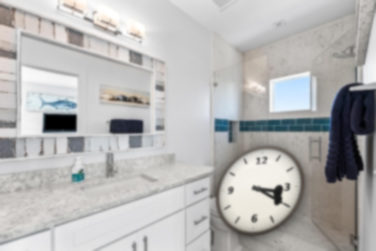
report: 3h20
